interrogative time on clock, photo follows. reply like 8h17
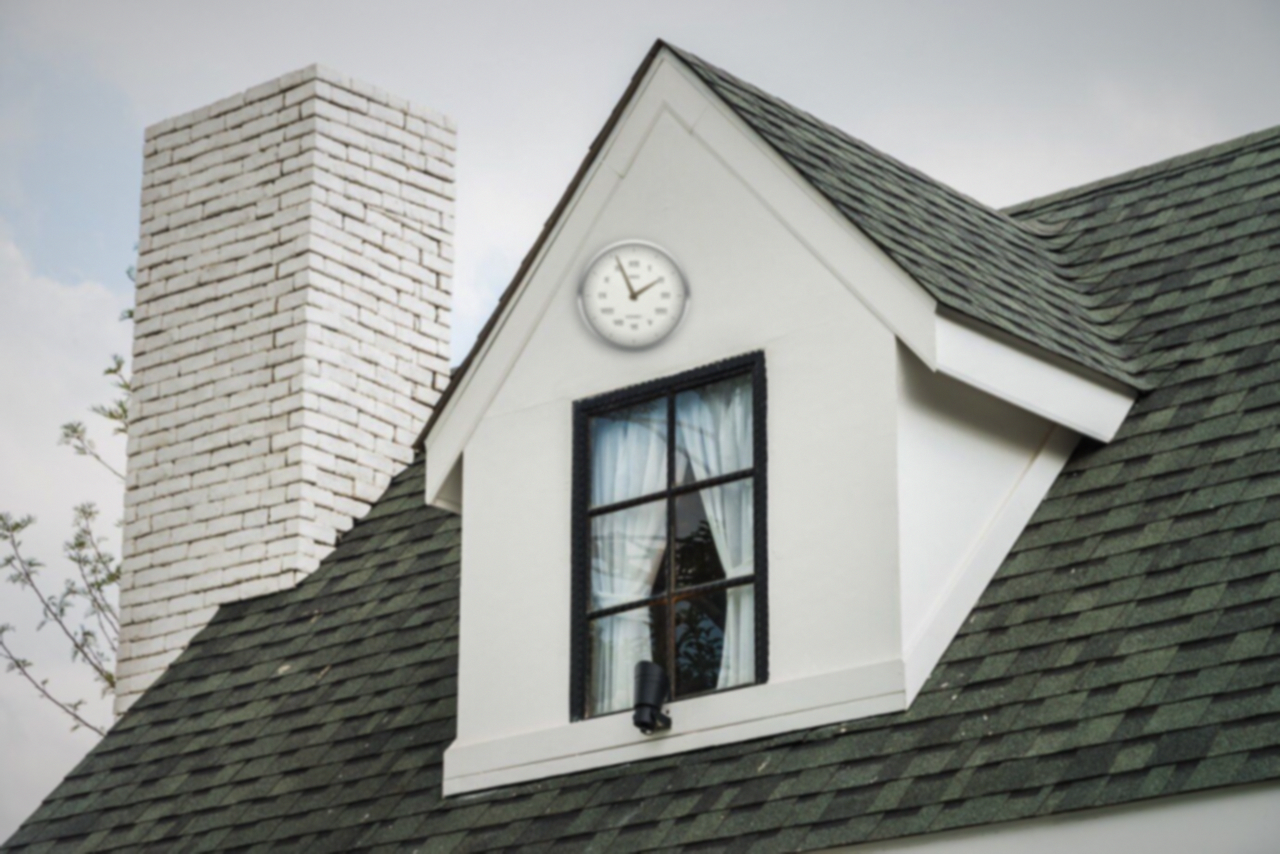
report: 1h56
